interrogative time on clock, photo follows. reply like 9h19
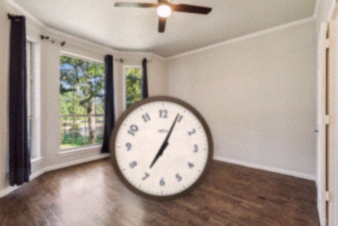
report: 7h04
